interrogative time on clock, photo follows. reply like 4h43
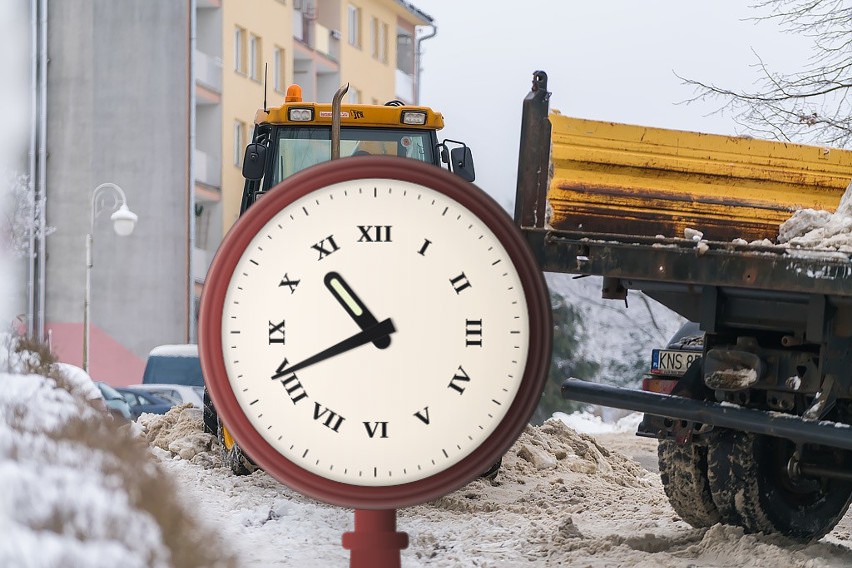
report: 10h41
